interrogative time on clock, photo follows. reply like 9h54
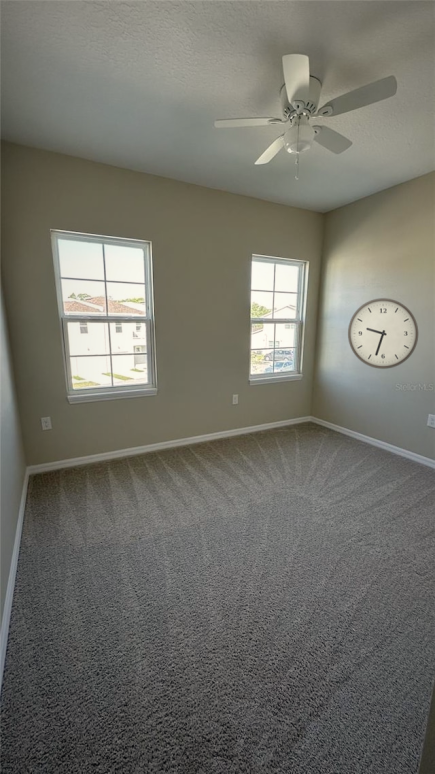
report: 9h33
